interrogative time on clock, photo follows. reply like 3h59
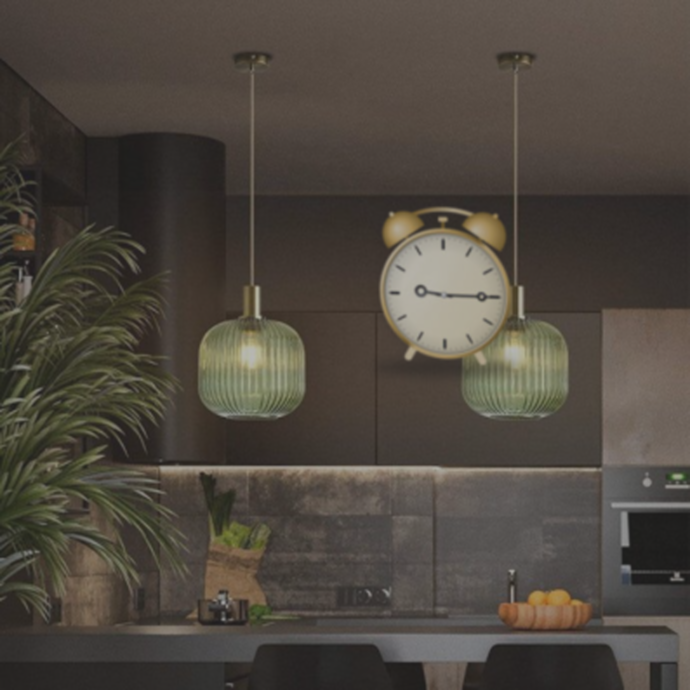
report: 9h15
